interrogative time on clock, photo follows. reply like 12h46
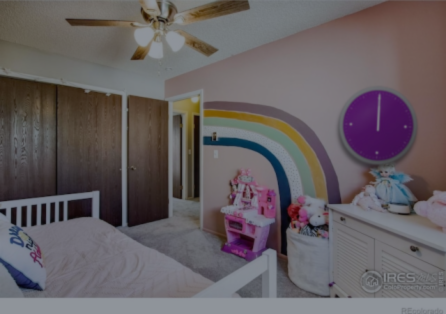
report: 12h00
